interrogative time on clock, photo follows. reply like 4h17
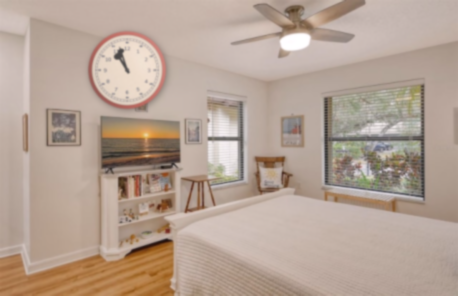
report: 10h57
